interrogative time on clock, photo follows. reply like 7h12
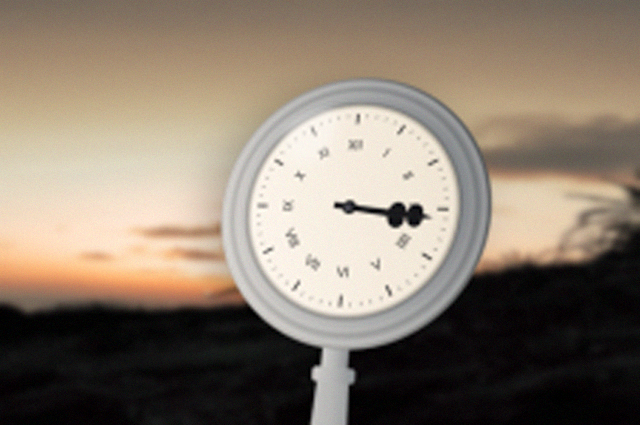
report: 3h16
